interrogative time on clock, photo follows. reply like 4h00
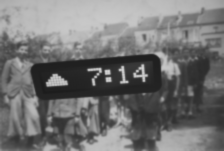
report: 7h14
